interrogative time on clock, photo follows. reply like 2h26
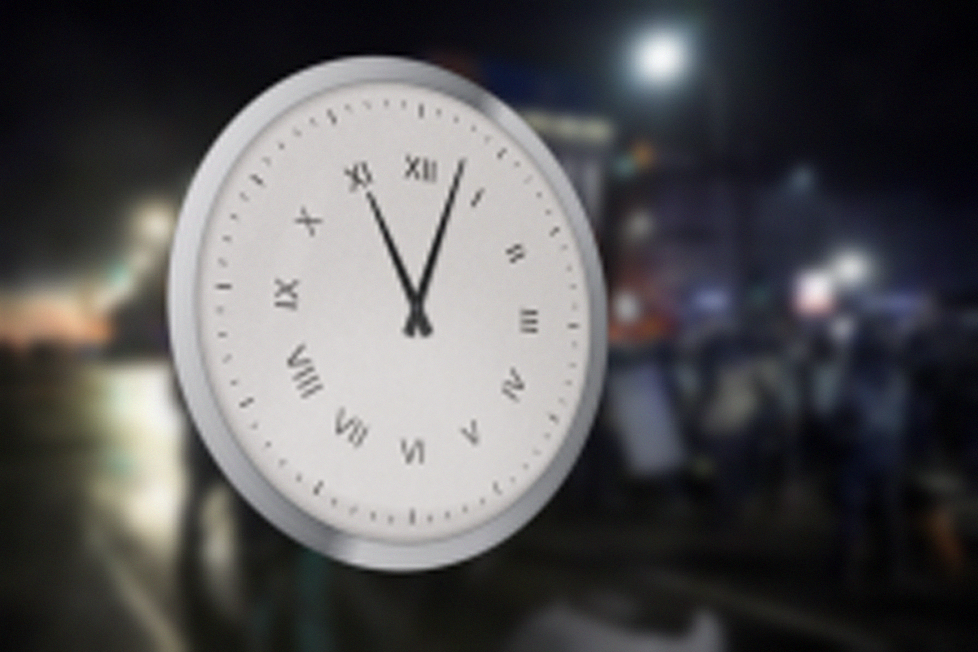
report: 11h03
